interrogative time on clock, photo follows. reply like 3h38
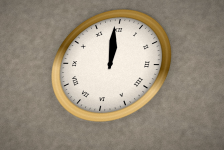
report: 11h59
